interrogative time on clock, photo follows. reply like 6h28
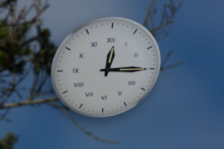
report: 12h15
